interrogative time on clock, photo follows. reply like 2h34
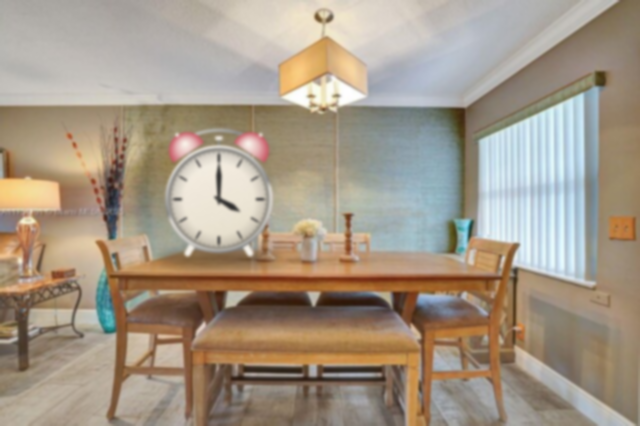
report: 4h00
